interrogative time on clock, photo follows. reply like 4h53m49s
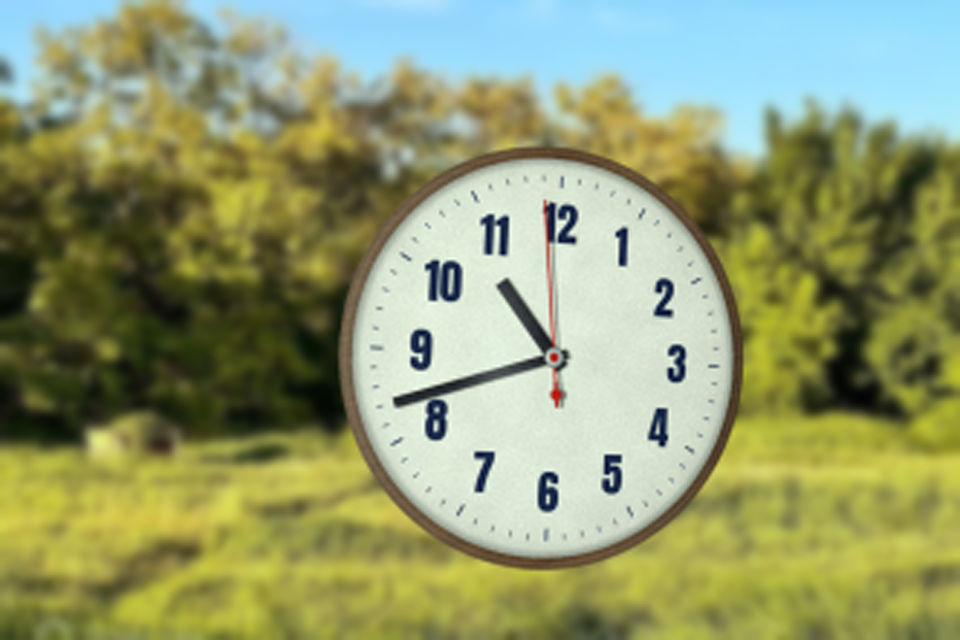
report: 10h41m59s
